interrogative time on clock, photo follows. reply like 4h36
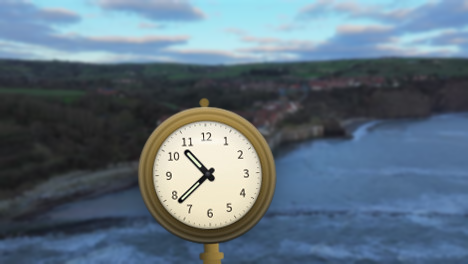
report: 10h38
